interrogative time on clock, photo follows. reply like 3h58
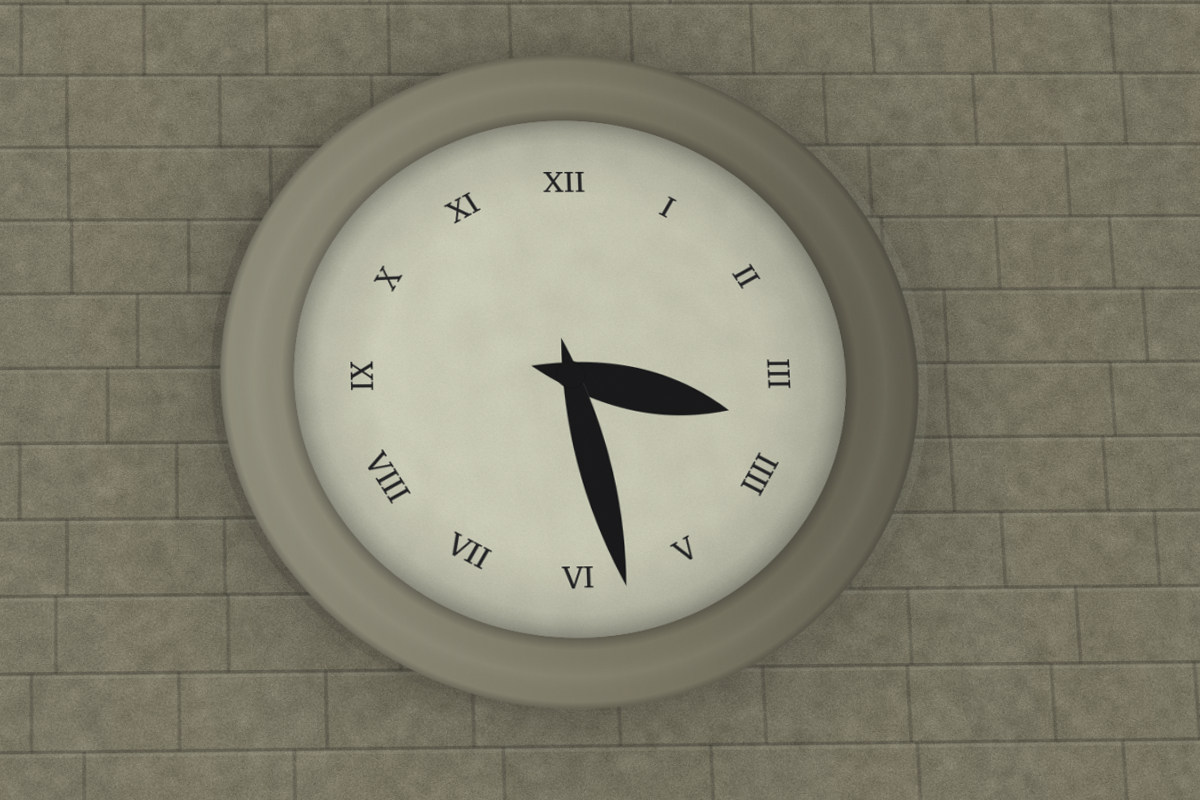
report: 3h28
